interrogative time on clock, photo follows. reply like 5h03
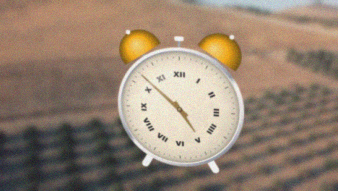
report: 4h52
